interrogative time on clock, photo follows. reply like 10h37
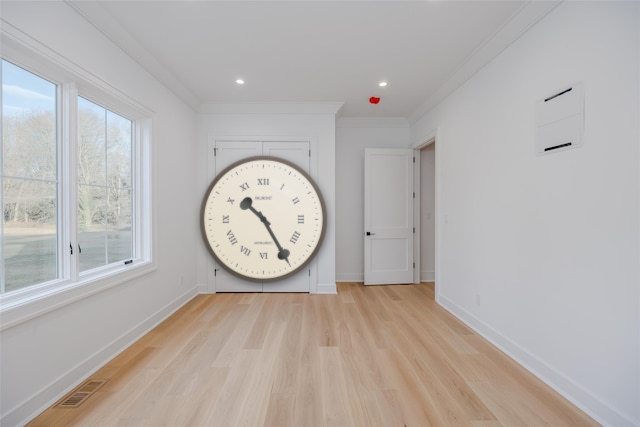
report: 10h25
